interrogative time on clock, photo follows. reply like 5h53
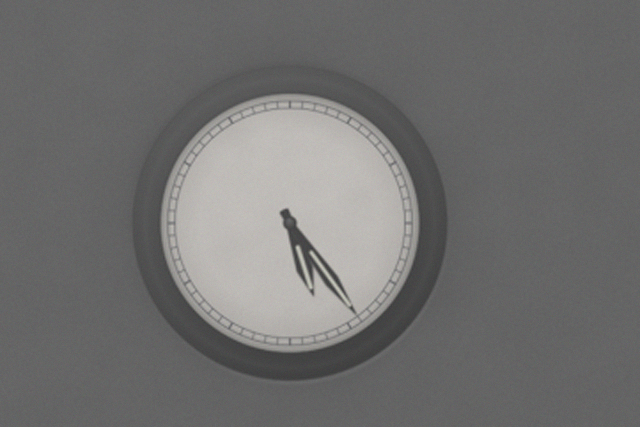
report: 5h24
